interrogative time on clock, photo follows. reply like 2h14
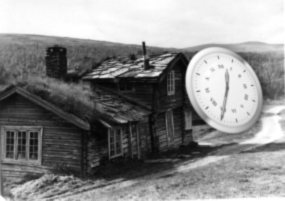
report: 12h35
